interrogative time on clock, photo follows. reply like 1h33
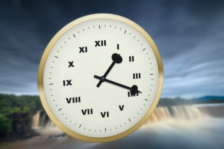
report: 1h19
